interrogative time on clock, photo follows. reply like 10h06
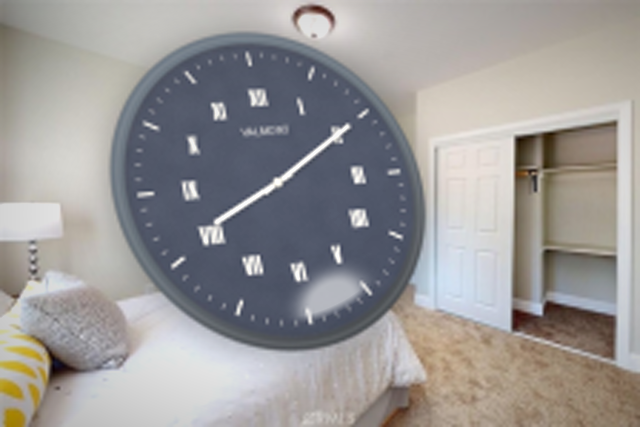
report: 8h10
